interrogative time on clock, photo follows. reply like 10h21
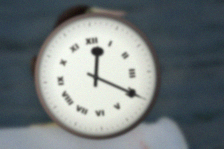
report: 12h20
